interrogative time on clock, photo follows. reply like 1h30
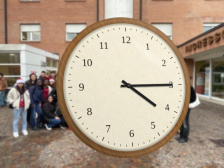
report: 4h15
